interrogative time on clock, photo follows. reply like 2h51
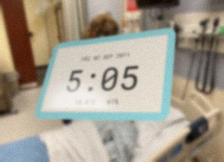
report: 5h05
